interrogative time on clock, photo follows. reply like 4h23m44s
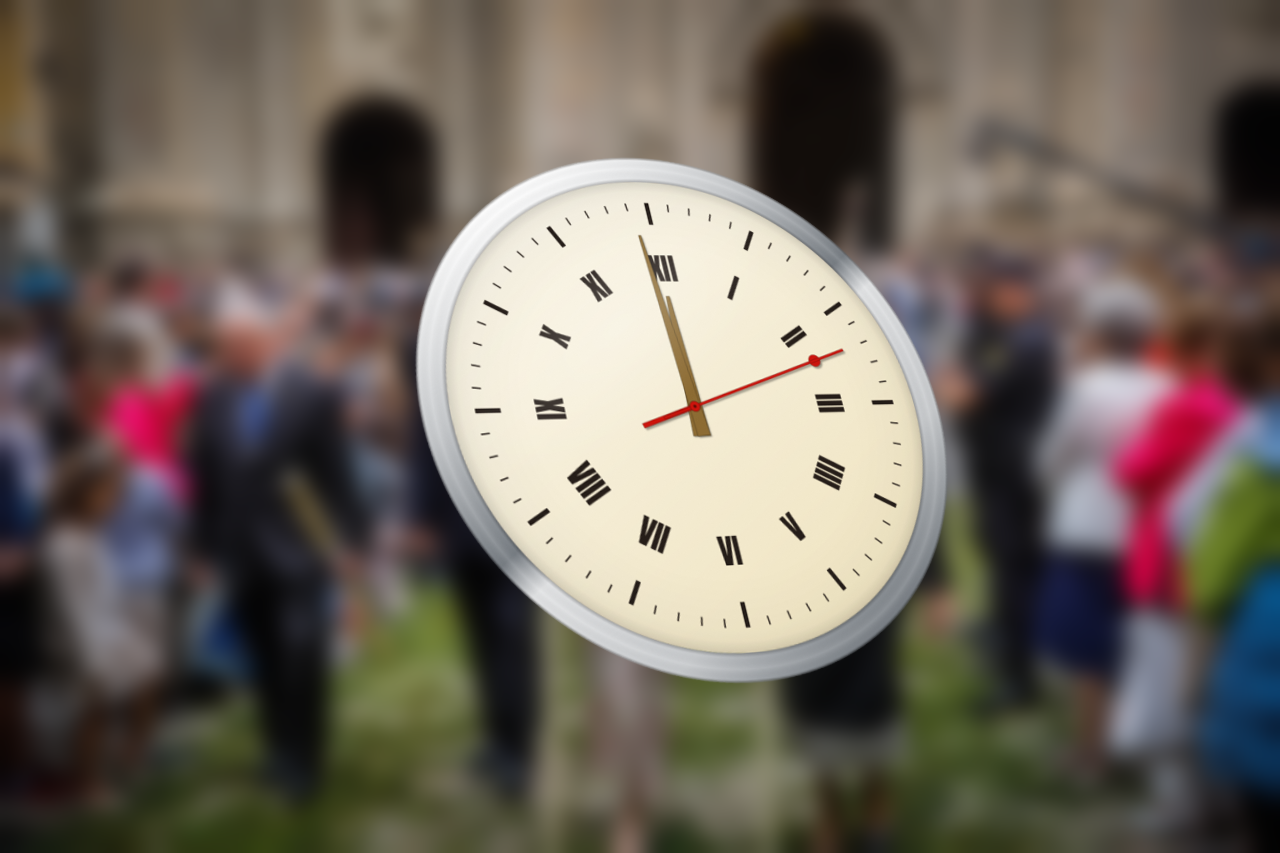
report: 11h59m12s
